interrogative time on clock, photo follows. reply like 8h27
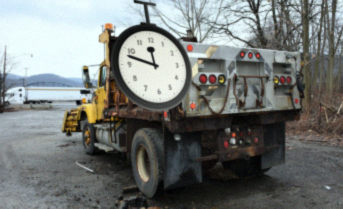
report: 11h48
